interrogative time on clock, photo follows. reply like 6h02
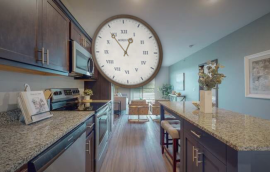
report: 12h54
